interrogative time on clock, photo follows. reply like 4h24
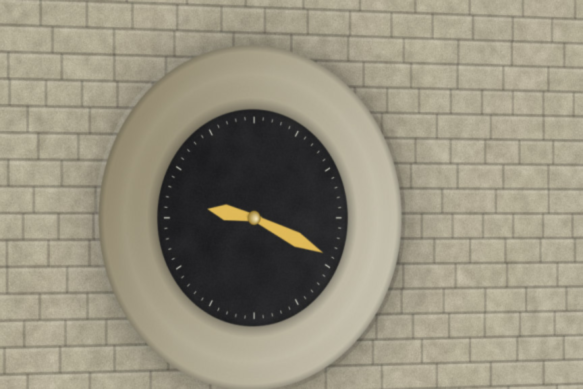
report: 9h19
